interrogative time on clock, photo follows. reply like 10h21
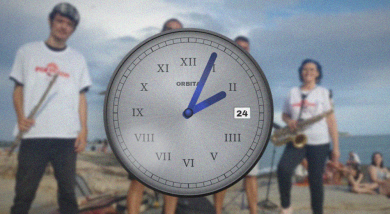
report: 2h04
